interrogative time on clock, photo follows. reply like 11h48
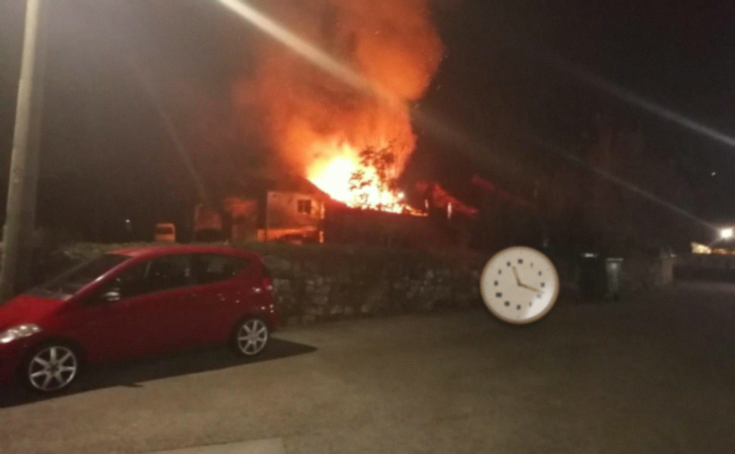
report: 11h18
